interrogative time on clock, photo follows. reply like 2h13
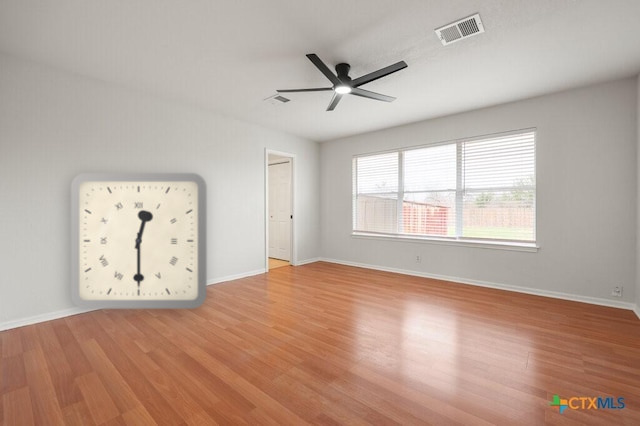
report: 12h30
